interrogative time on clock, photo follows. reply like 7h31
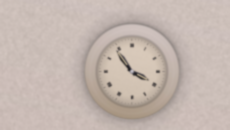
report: 3h54
